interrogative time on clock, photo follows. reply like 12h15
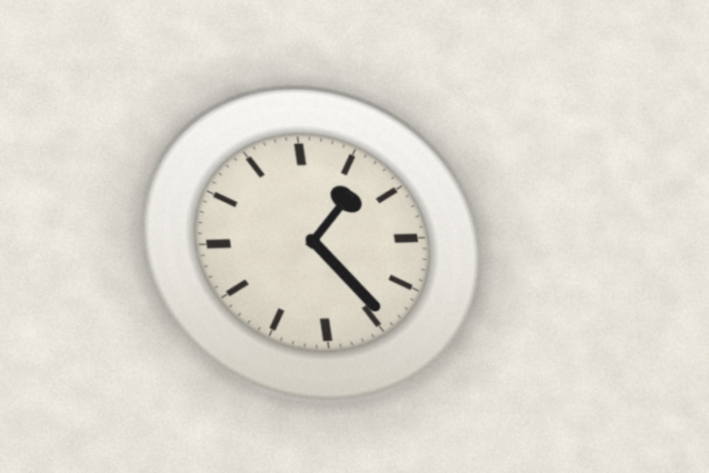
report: 1h24
